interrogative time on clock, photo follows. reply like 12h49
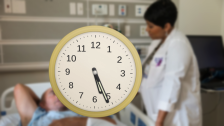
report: 5h26
